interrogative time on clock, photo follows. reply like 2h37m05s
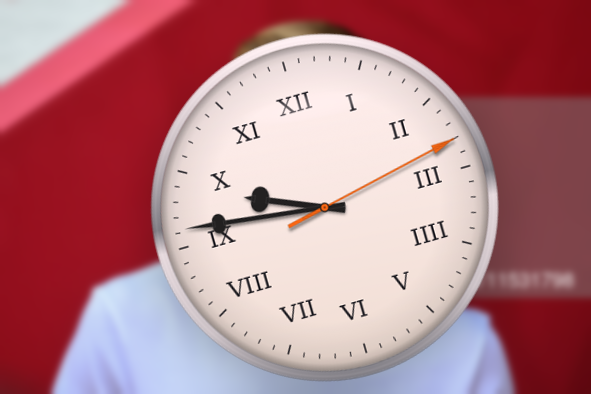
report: 9h46m13s
